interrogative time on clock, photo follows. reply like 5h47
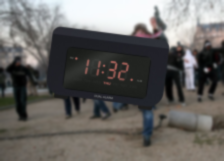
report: 11h32
